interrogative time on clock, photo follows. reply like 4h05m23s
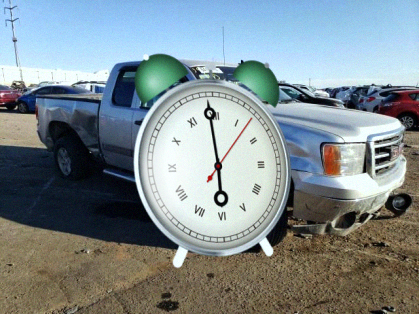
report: 5h59m07s
